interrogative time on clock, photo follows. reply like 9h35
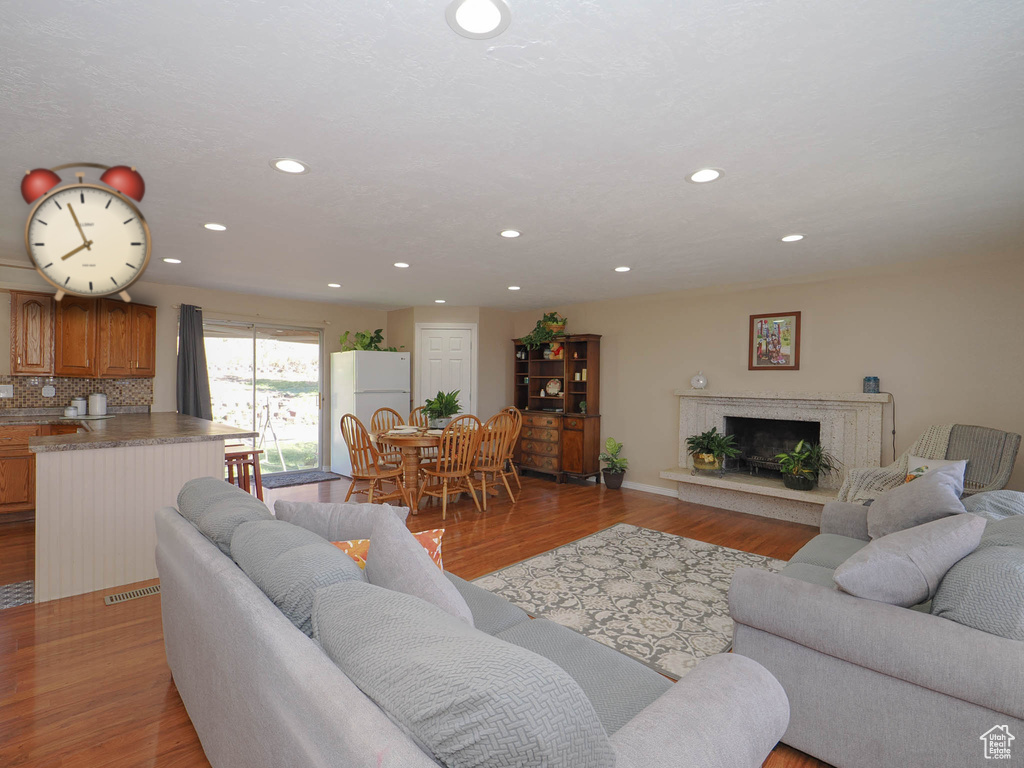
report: 7h57
